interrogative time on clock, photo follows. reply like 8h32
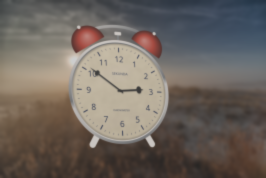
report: 2h51
